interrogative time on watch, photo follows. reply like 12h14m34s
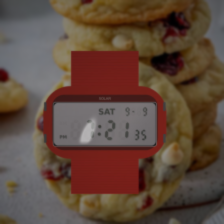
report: 7h21m35s
